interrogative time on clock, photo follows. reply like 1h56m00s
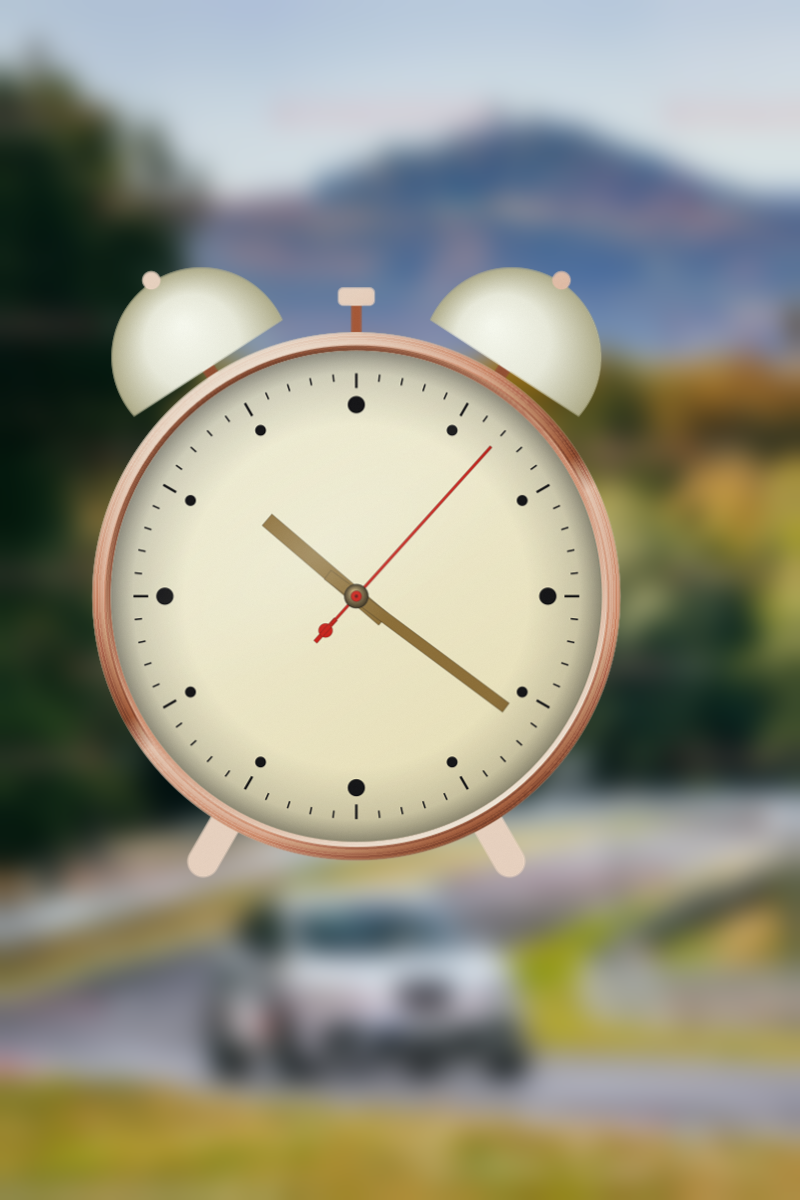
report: 10h21m07s
